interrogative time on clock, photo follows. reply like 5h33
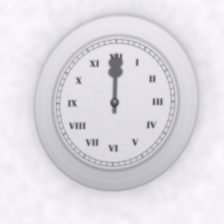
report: 12h00
